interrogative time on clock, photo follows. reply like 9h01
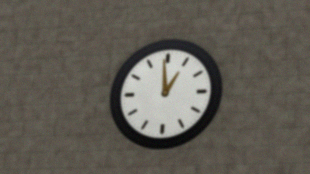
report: 12h59
